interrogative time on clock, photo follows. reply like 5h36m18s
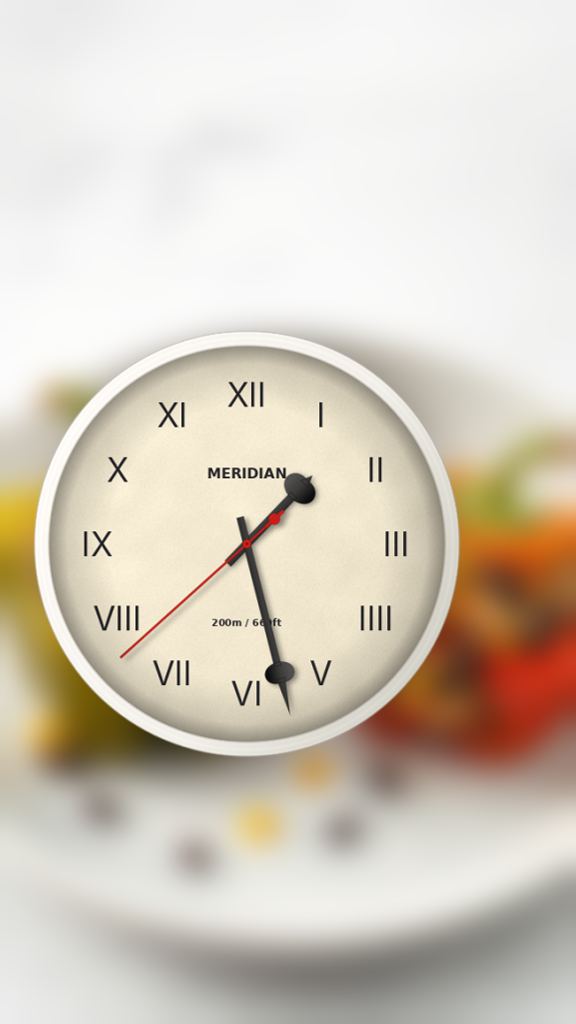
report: 1h27m38s
